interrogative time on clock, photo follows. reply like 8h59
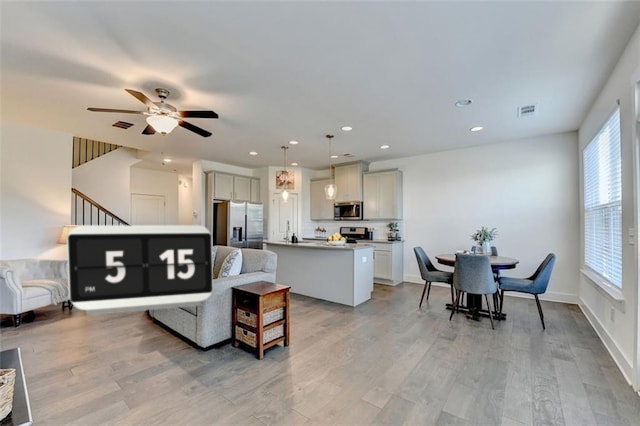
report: 5h15
